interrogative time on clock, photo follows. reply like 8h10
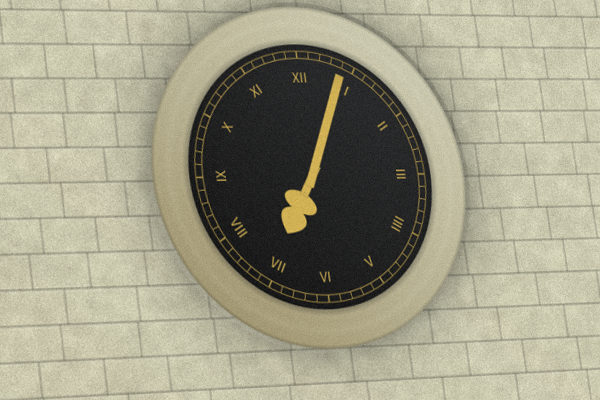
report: 7h04
